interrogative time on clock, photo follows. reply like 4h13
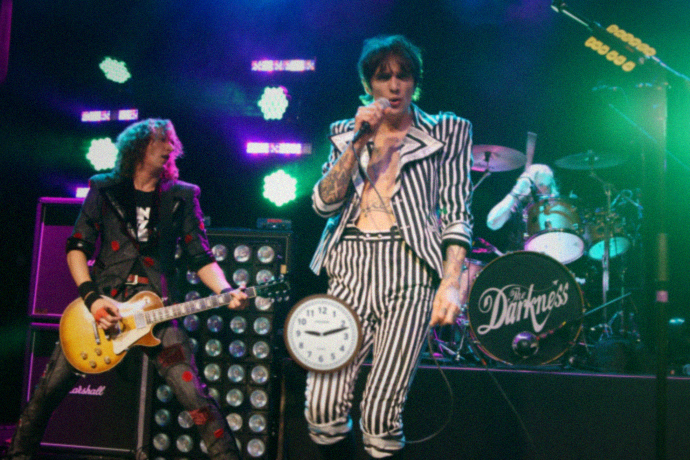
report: 9h12
